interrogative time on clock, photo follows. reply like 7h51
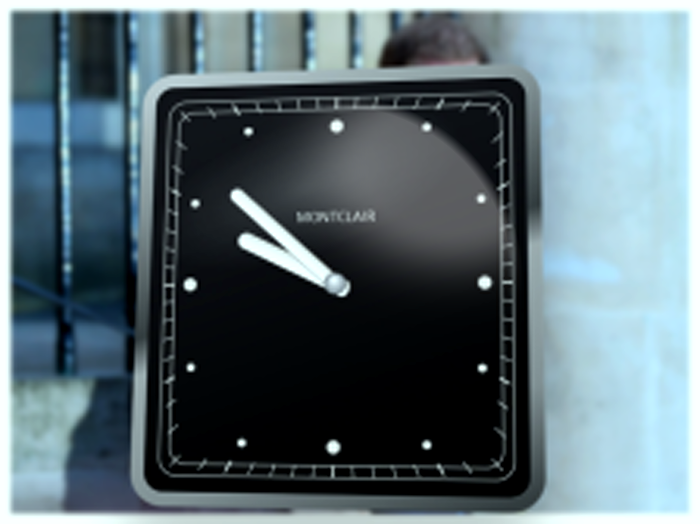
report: 9h52
